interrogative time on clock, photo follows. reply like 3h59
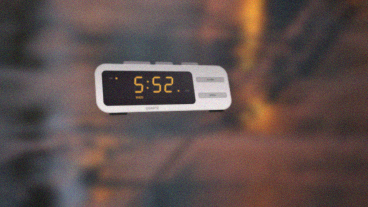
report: 5h52
